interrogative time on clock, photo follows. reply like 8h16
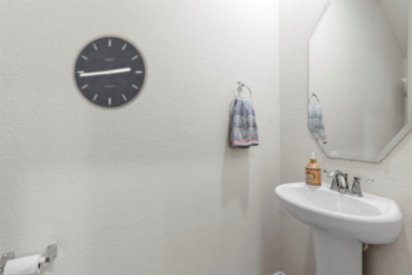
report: 2h44
